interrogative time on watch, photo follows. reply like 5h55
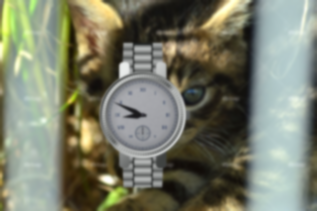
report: 8h49
